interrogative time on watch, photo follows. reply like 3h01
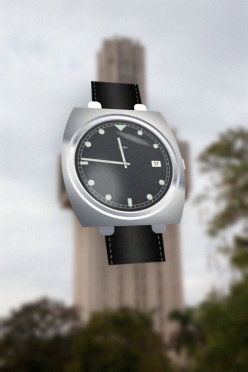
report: 11h46
